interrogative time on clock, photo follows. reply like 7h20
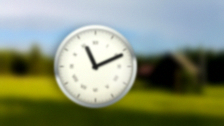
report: 11h11
